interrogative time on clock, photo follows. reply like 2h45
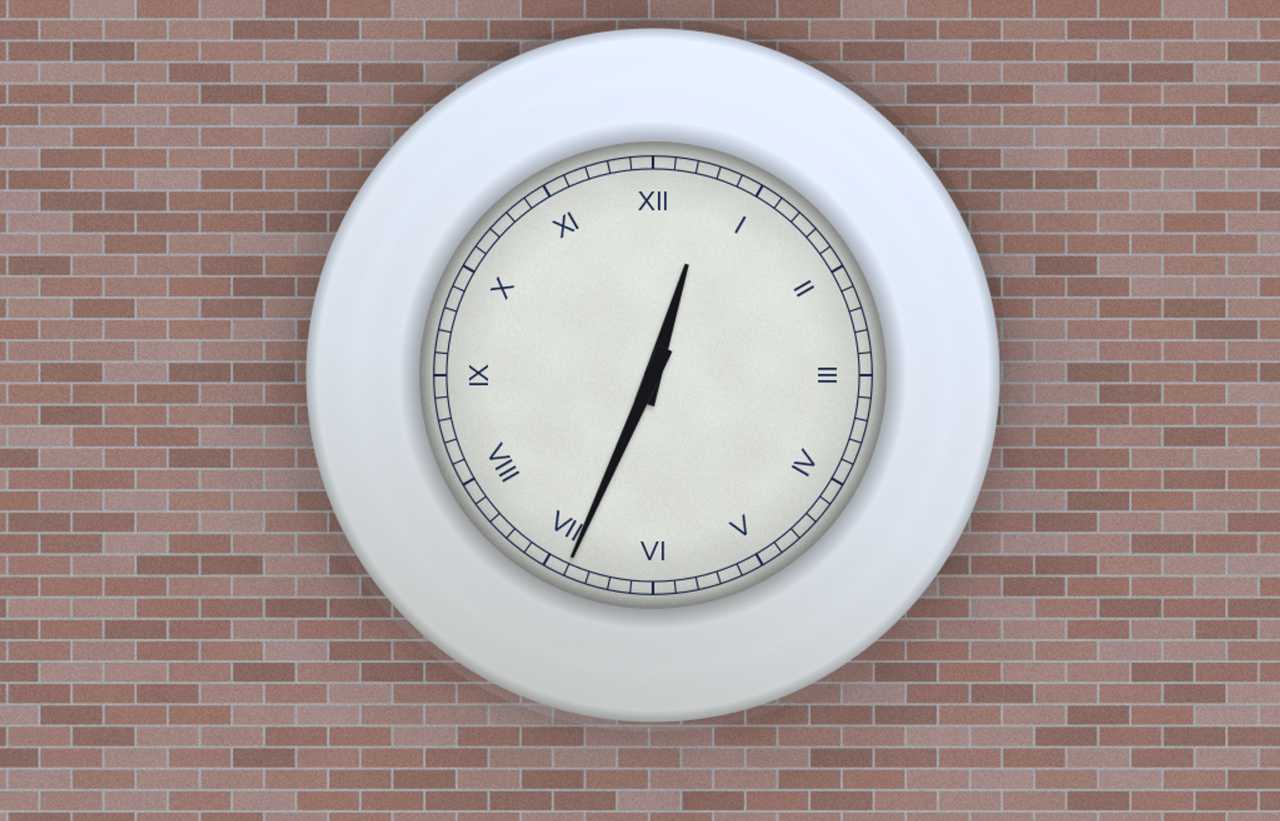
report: 12h34
